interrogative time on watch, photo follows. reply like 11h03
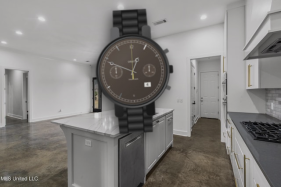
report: 12h49
